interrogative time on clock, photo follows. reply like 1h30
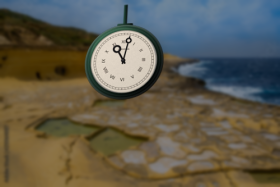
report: 11h02
